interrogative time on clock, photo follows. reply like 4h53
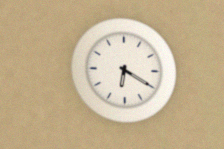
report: 6h20
